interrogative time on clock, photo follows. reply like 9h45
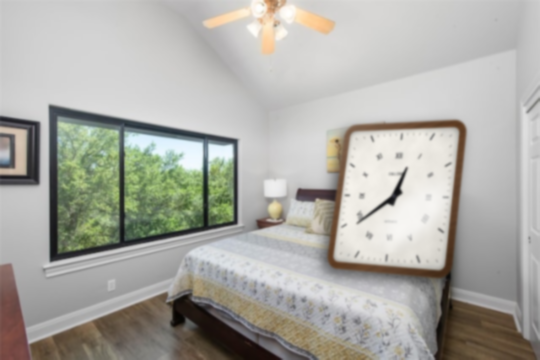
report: 12h39
